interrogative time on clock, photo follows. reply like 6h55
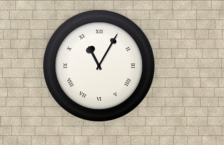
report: 11h05
